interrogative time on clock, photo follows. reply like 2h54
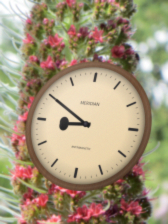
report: 8h50
